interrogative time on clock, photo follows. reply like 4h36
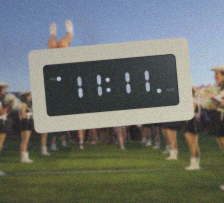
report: 11h11
